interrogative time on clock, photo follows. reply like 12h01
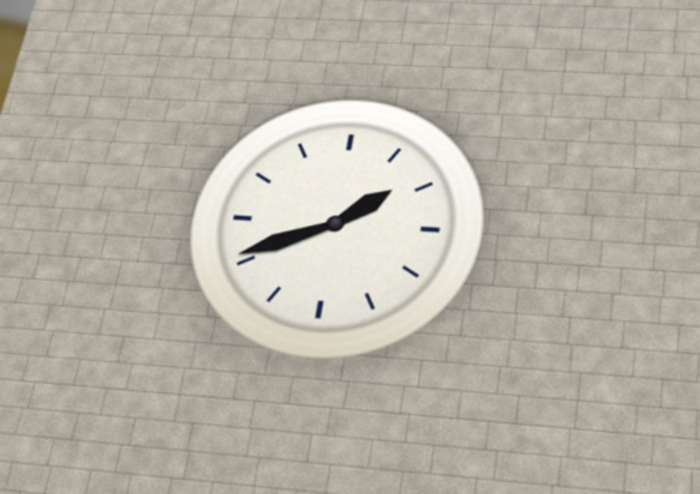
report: 1h41
